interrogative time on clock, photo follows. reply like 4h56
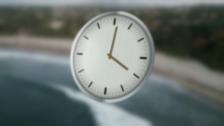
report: 4h01
